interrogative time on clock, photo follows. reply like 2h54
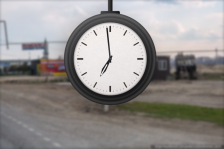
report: 6h59
